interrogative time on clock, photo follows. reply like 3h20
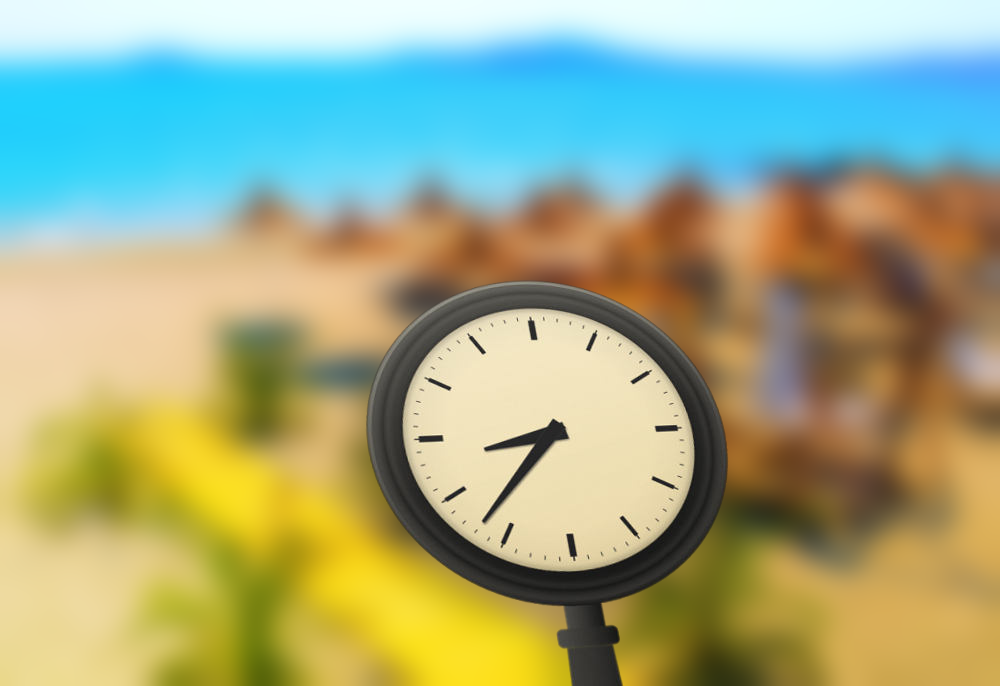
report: 8h37
